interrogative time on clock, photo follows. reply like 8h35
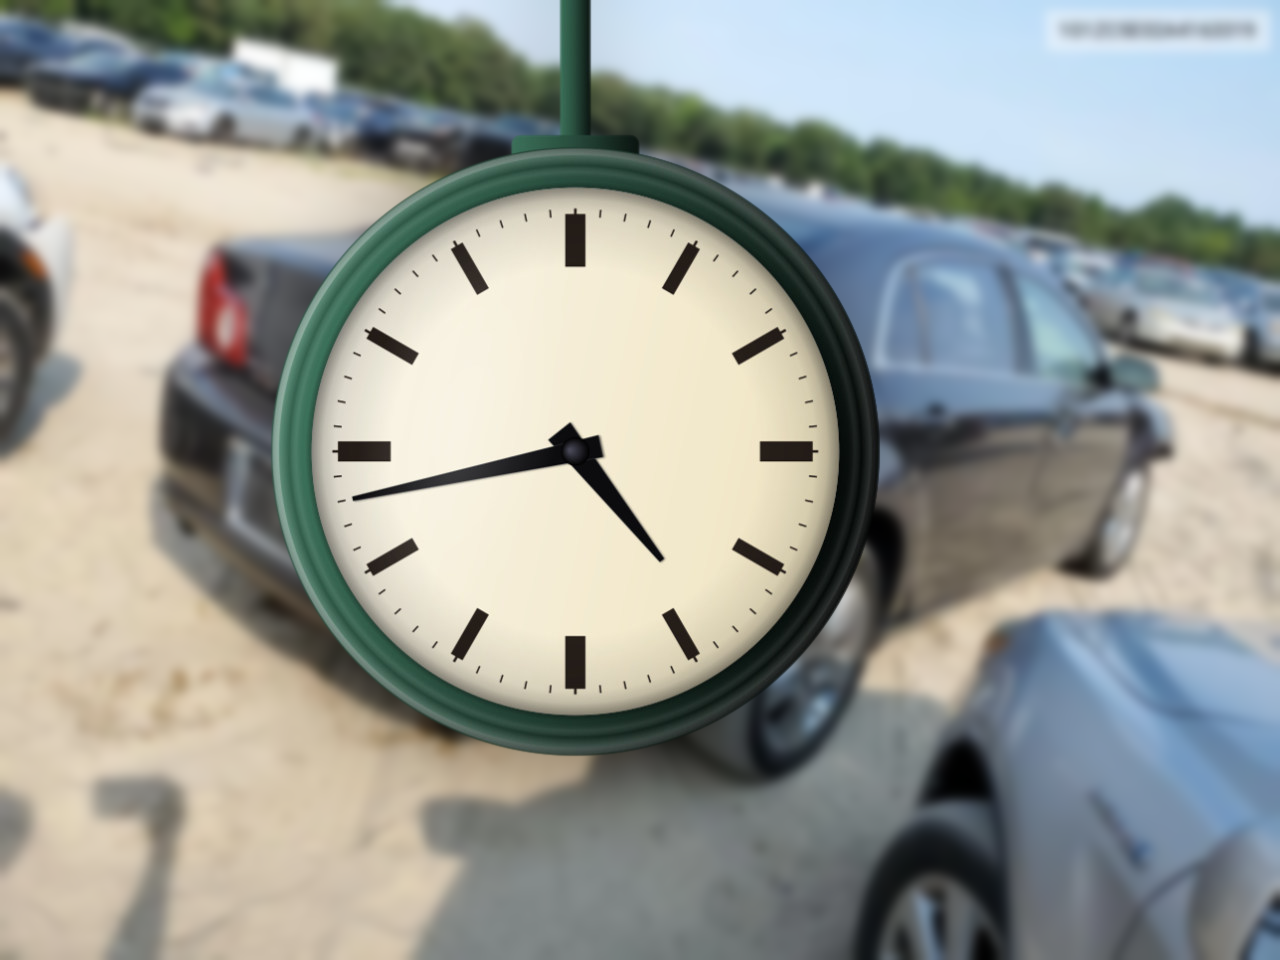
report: 4h43
